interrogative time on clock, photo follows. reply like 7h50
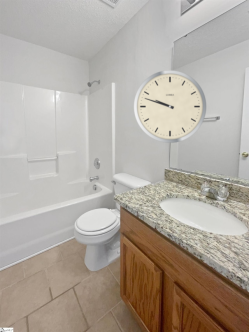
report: 9h48
